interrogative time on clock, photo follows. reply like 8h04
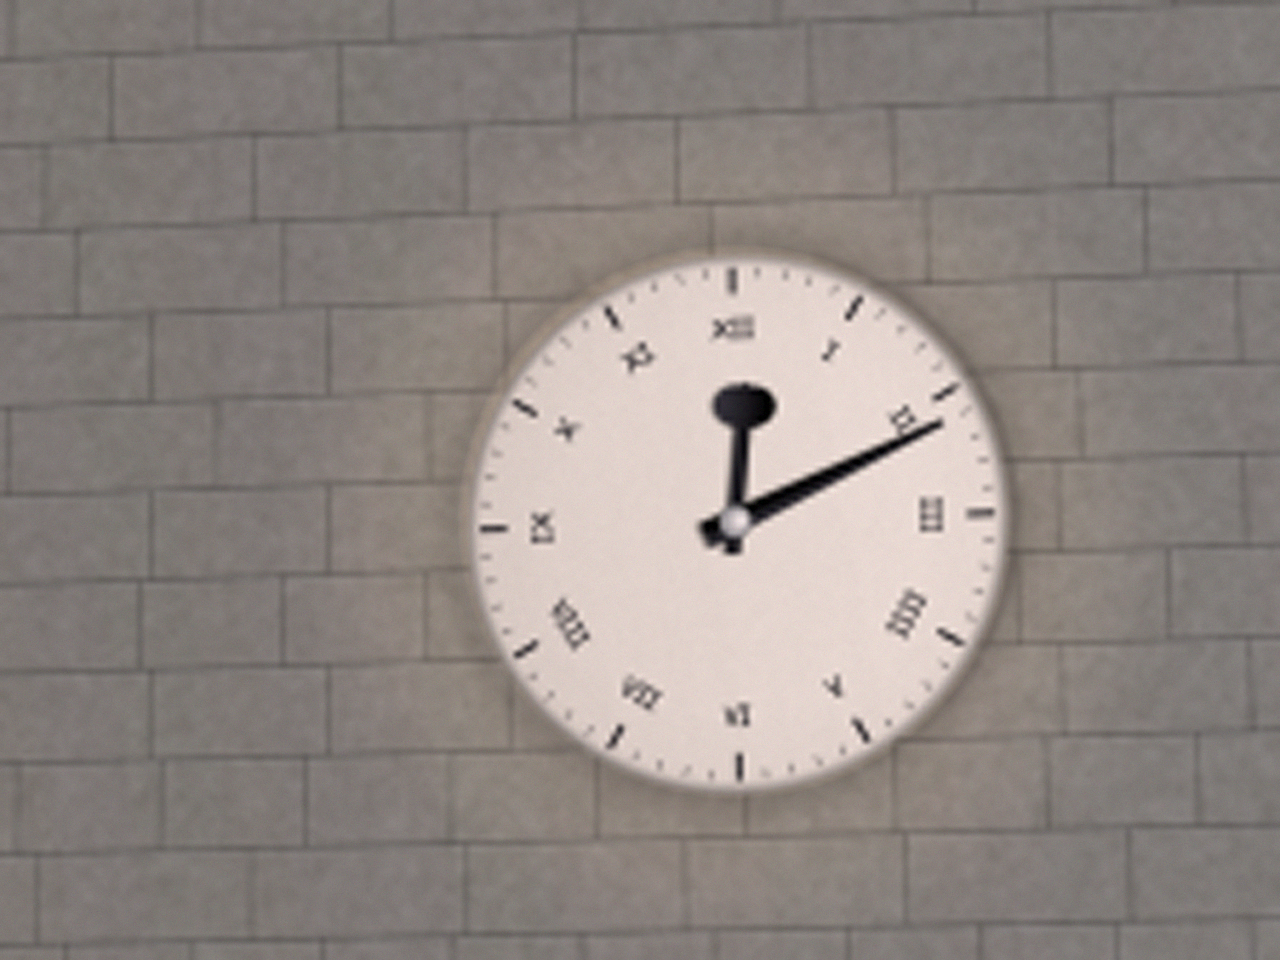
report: 12h11
